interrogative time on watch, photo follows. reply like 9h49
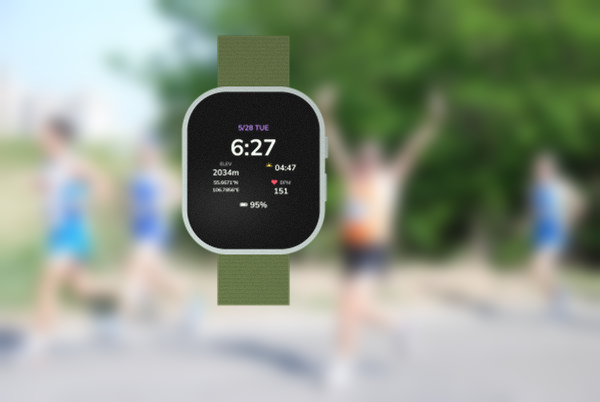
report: 6h27
